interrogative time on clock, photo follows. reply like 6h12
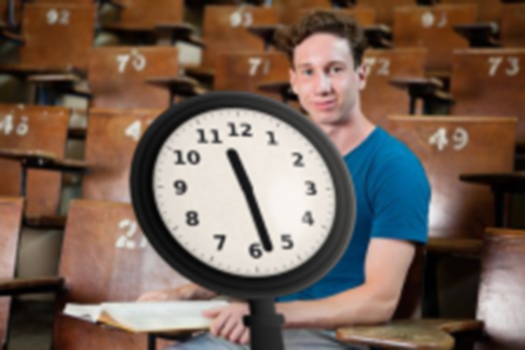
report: 11h28
